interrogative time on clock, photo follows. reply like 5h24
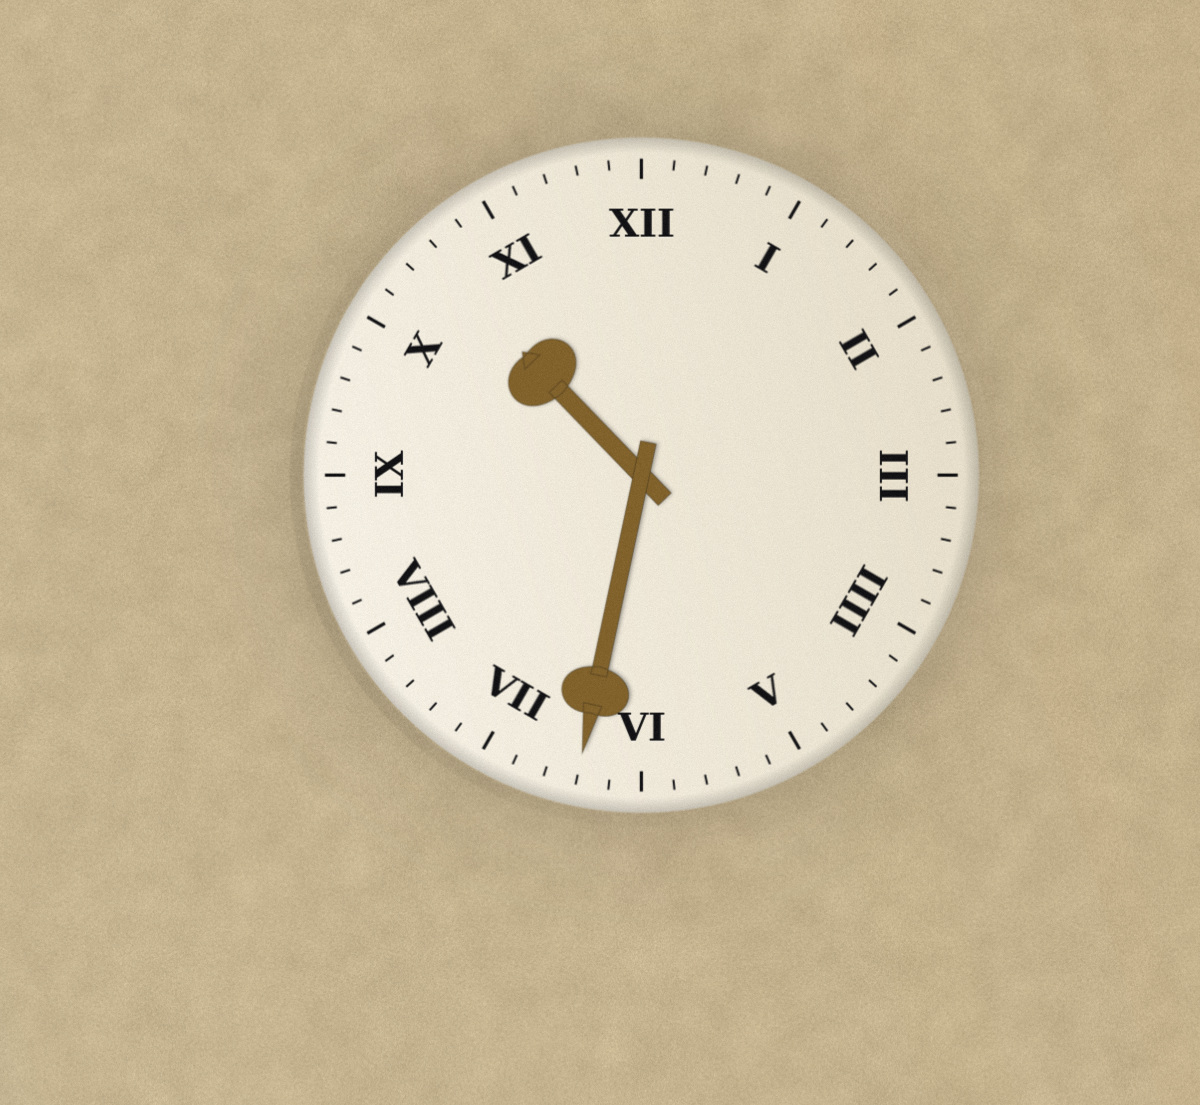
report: 10h32
